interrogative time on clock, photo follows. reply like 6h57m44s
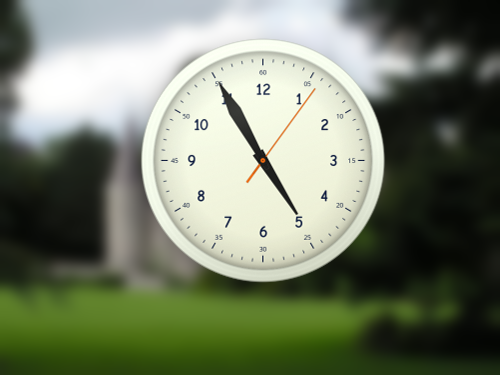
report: 4h55m06s
